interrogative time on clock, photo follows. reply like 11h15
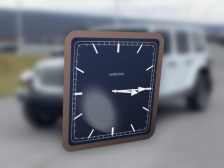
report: 3h15
